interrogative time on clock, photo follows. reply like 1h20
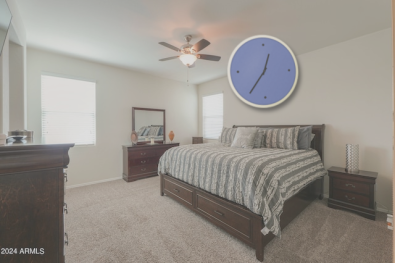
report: 12h36
